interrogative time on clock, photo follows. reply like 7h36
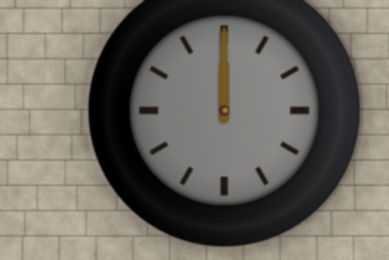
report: 12h00
